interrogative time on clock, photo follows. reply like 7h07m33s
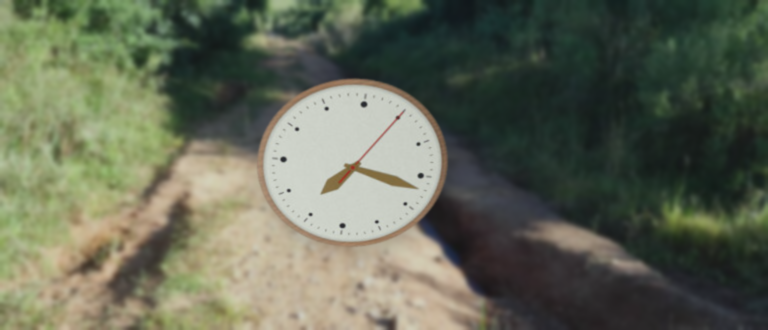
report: 7h17m05s
